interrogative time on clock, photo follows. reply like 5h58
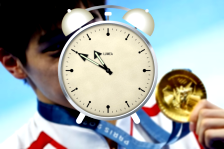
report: 10h50
